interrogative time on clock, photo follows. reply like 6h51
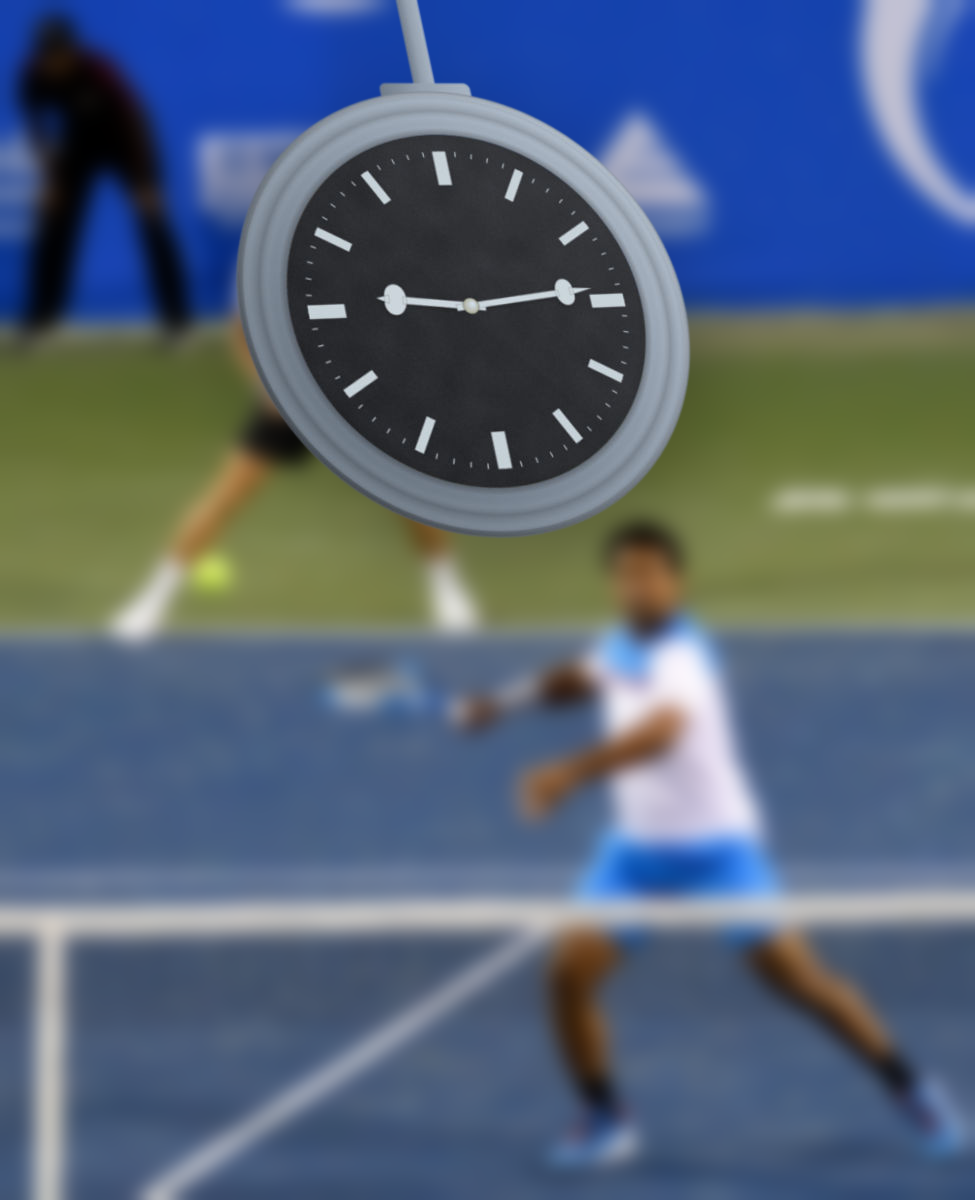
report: 9h14
